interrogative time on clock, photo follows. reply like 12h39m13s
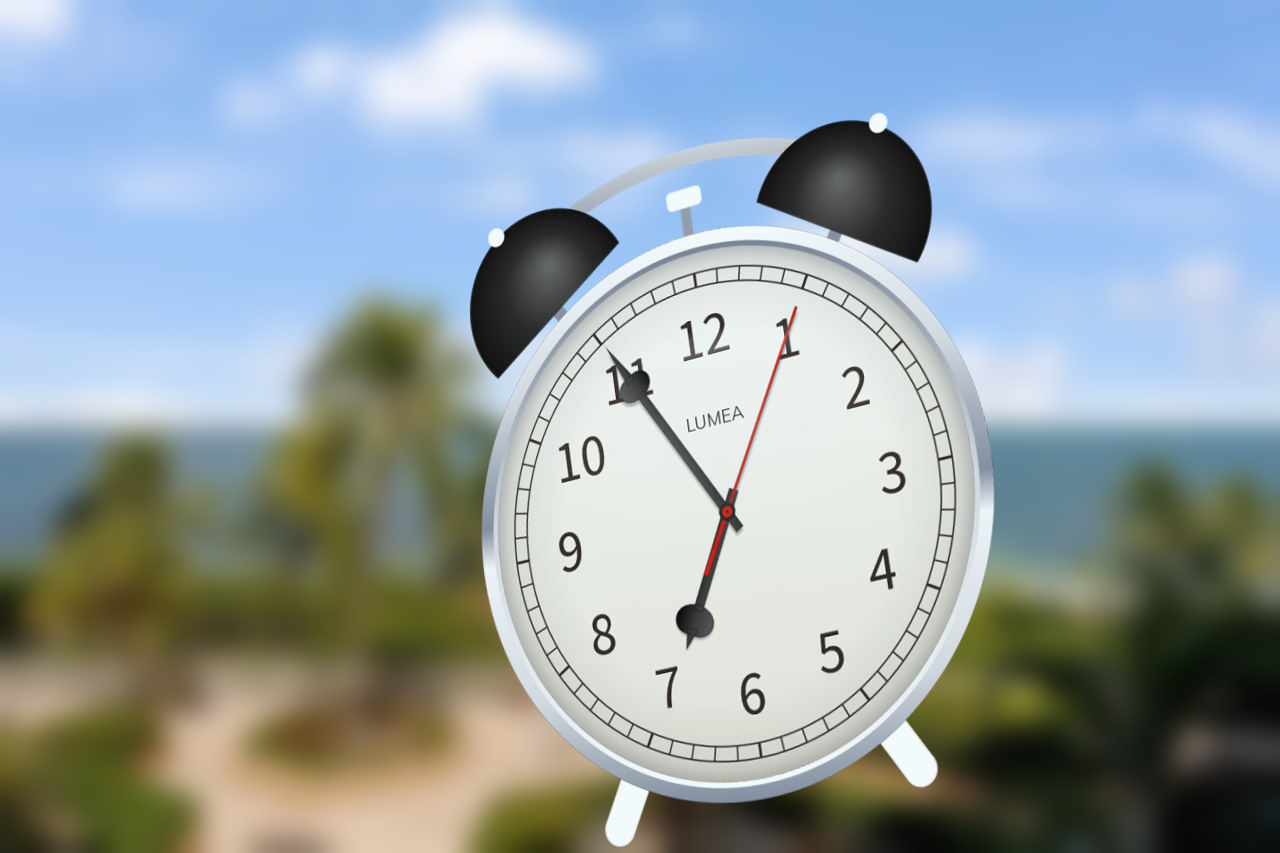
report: 6h55m05s
